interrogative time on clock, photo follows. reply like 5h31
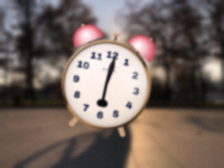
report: 6h01
